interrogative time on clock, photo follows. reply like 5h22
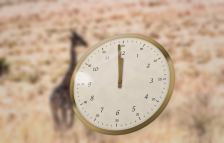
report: 11h59
